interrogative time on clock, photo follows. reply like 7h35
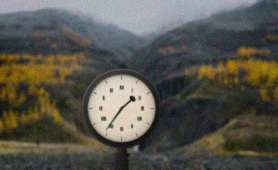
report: 1h36
